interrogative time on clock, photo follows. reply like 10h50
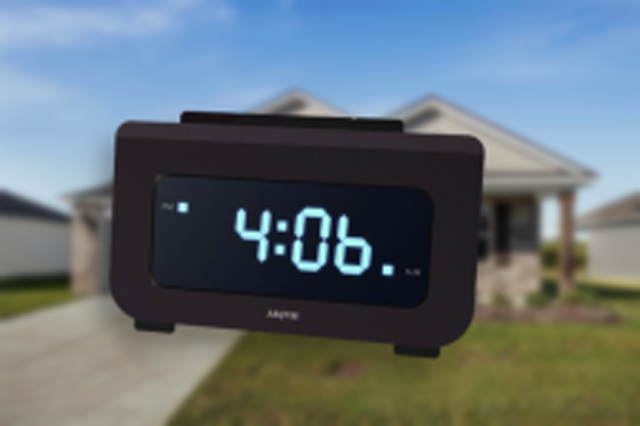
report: 4h06
